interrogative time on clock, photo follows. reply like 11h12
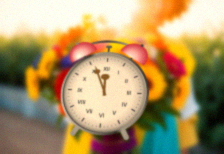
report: 11h56
